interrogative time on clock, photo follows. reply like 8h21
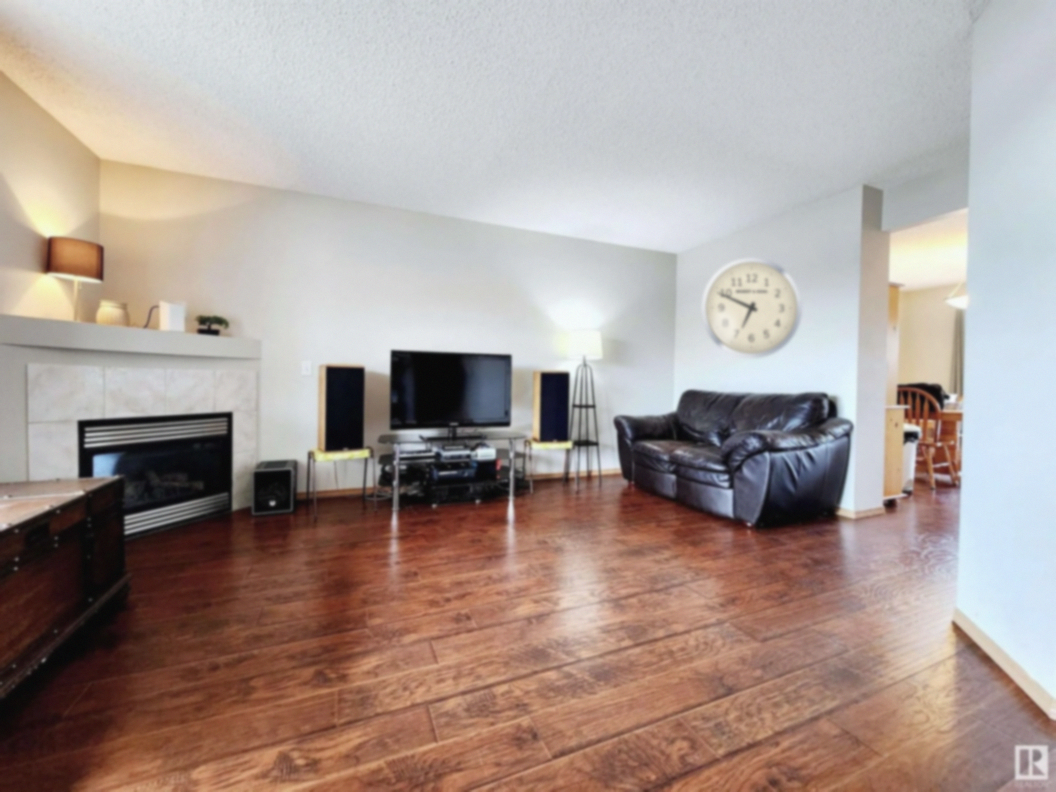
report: 6h49
